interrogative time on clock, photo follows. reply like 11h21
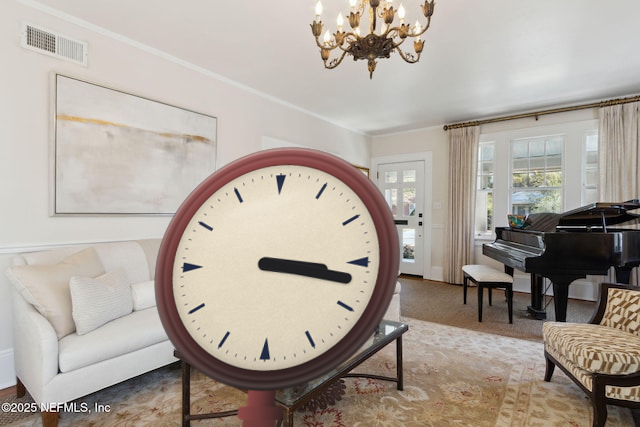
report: 3h17
